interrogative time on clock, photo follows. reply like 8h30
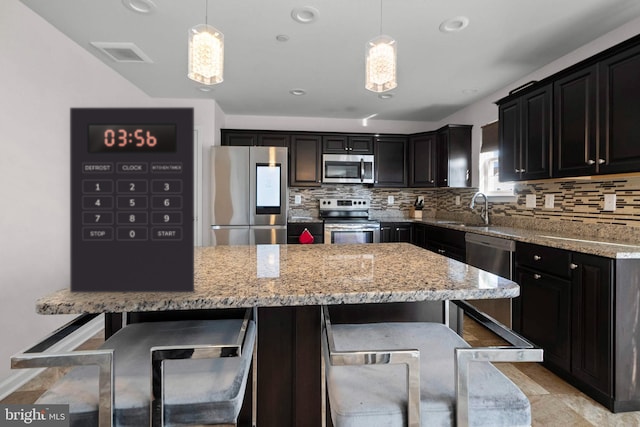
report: 3h56
